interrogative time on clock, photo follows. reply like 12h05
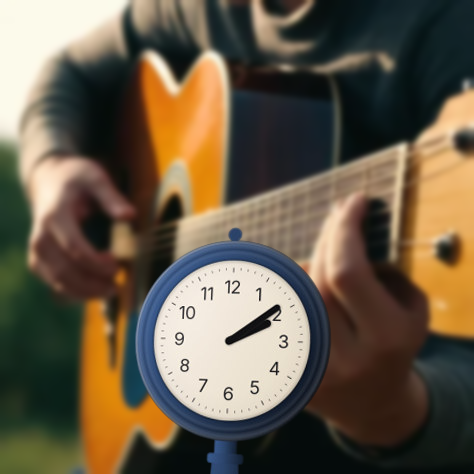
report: 2h09
